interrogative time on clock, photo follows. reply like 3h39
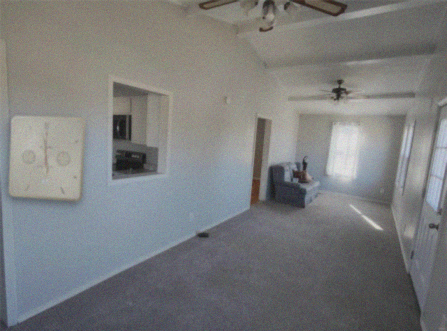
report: 5h58
